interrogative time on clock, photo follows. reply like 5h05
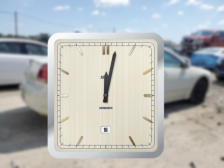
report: 12h02
